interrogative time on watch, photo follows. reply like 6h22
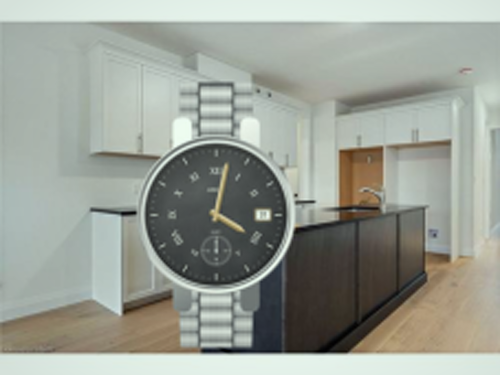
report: 4h02
